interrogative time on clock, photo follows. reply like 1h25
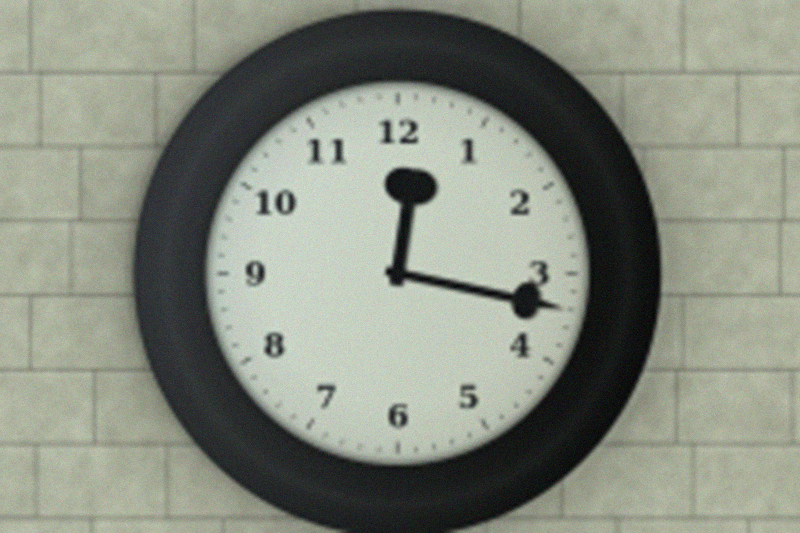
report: 12h17
